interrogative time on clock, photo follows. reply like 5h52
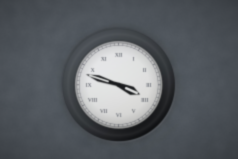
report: 3h48
